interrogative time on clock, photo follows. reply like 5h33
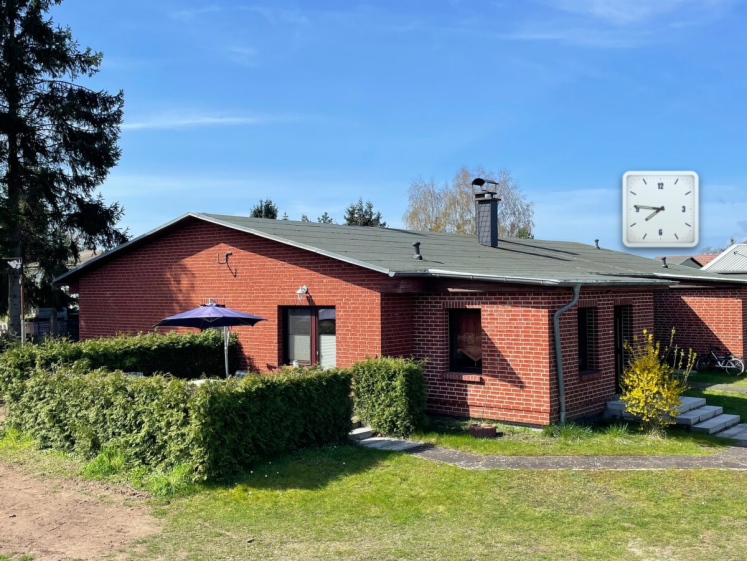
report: 7h46
